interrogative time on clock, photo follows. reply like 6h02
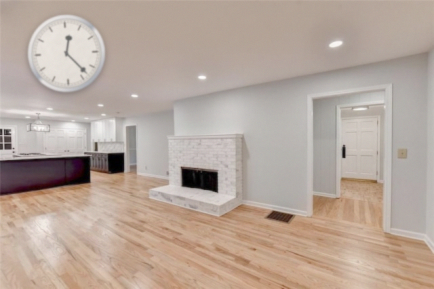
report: 12h23
